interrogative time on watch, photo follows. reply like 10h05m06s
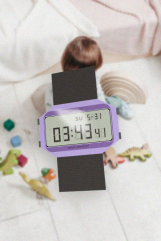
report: 3h43m41s
